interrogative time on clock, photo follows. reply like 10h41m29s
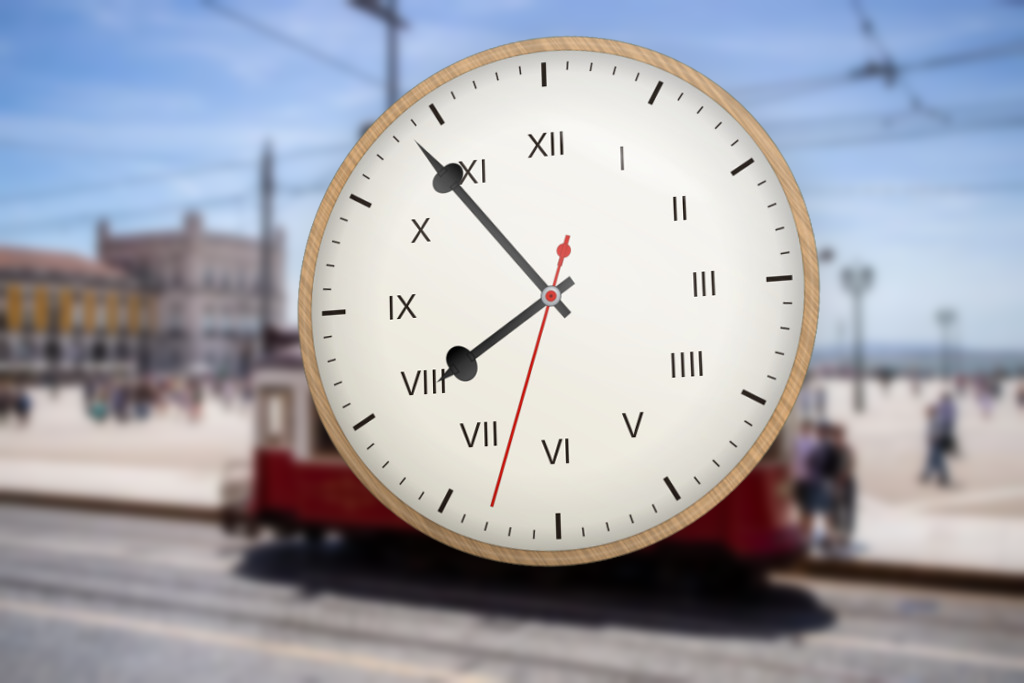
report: 7h53m33s
